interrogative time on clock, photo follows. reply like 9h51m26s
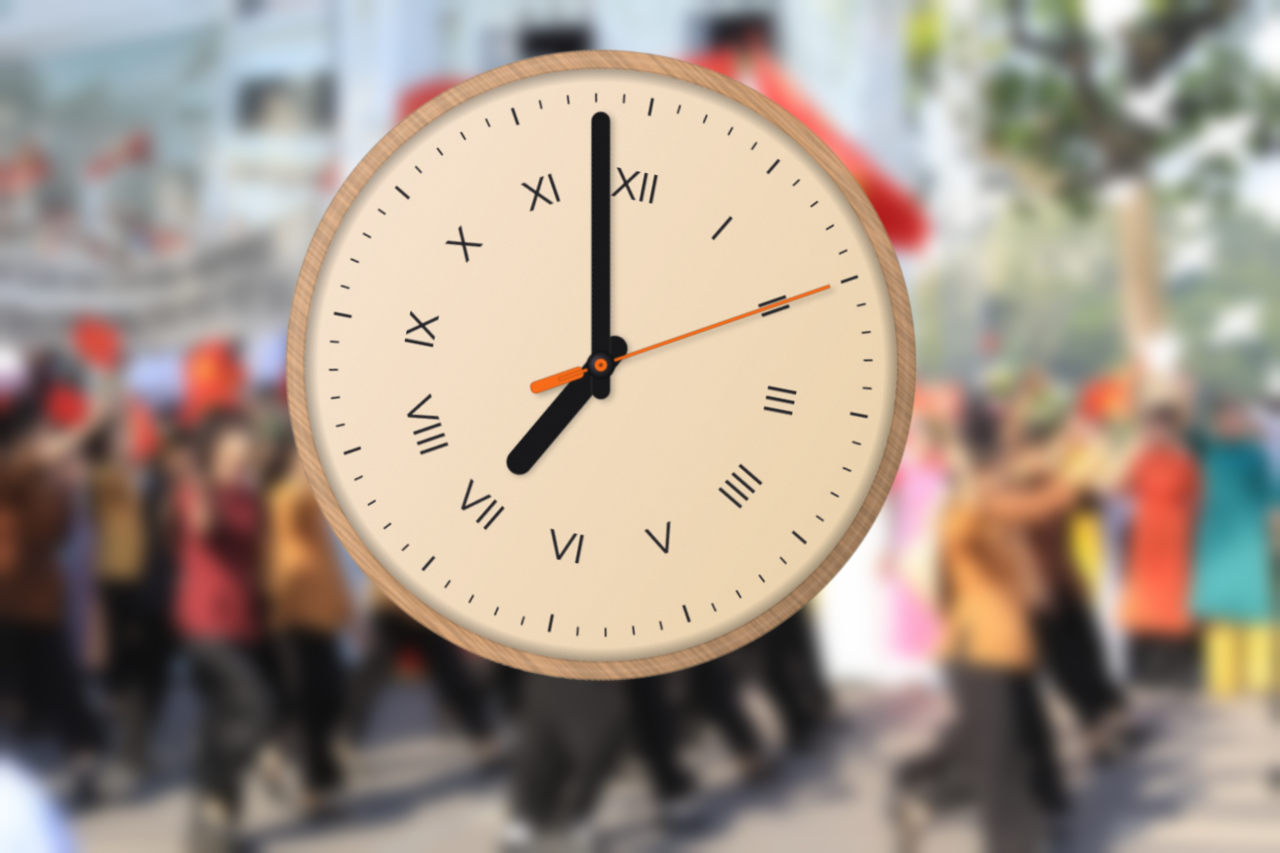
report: 6h58m10s
